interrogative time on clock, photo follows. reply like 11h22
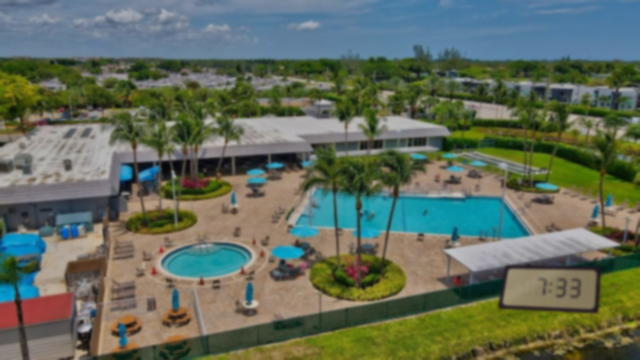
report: 7h33
